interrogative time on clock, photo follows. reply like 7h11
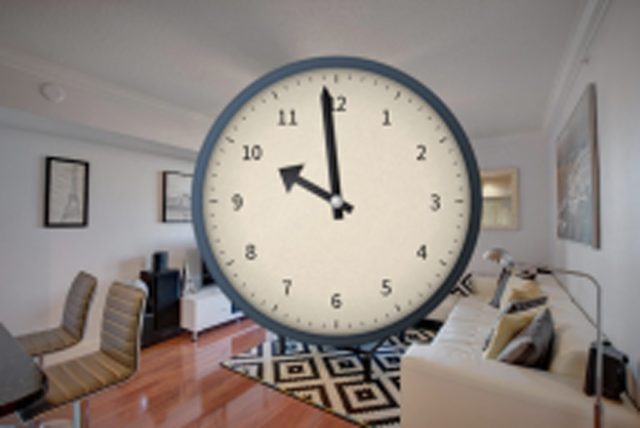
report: 9h59
